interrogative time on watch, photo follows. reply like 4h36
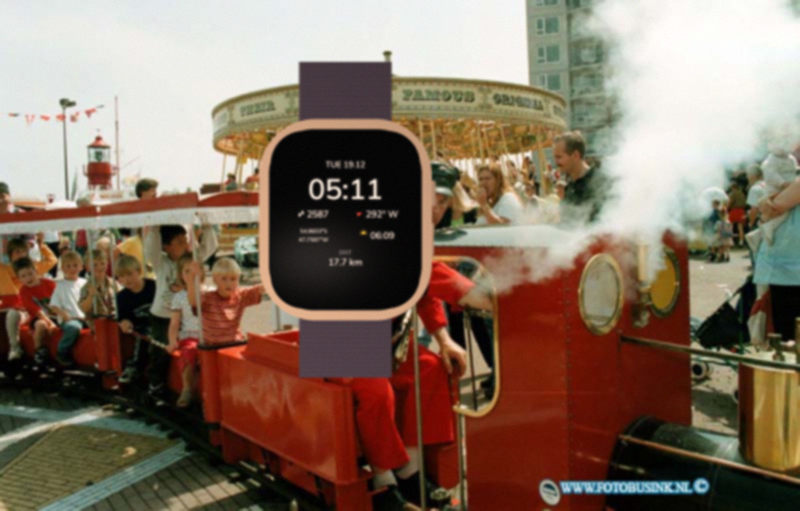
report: 5h11
